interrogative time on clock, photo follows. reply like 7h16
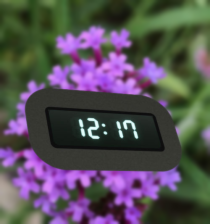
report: 12h17
